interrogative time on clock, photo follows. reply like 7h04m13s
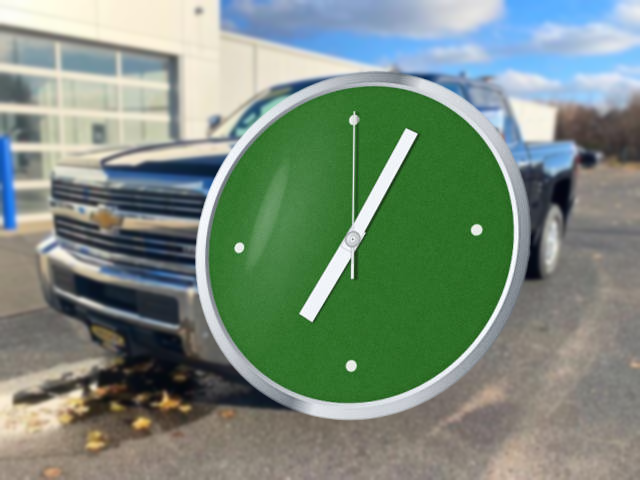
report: 7h05m00s
